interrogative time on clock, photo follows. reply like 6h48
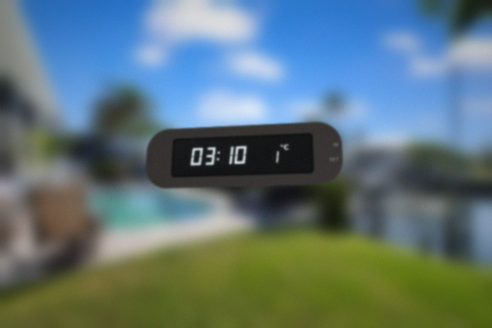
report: 3h10
